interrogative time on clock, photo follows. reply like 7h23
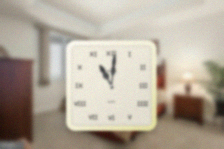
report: 11h01
